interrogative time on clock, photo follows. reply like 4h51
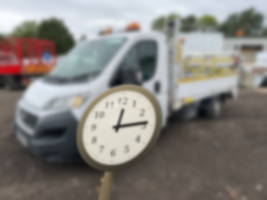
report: 12h14
